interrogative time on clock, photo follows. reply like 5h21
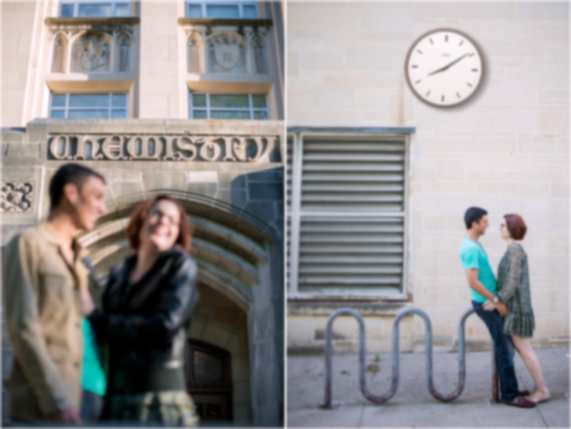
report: 8h09
